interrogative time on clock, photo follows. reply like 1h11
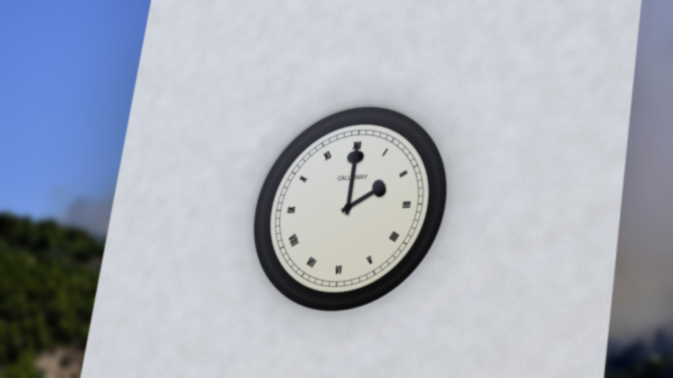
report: 2h00
